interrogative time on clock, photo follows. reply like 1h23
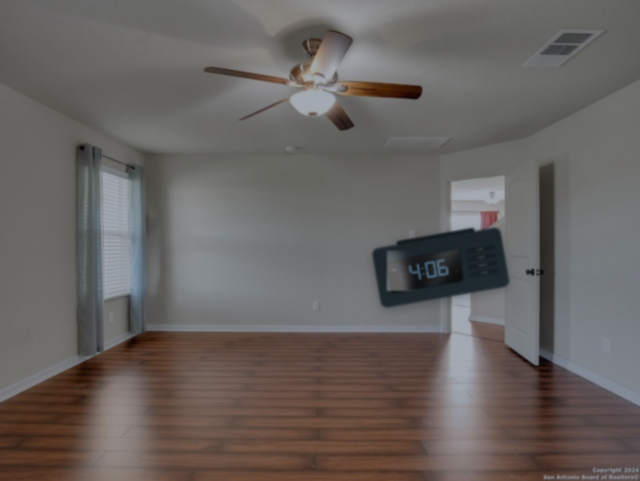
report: 4h06
